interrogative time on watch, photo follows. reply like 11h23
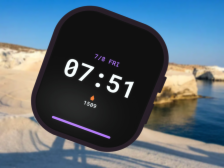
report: 7h51
